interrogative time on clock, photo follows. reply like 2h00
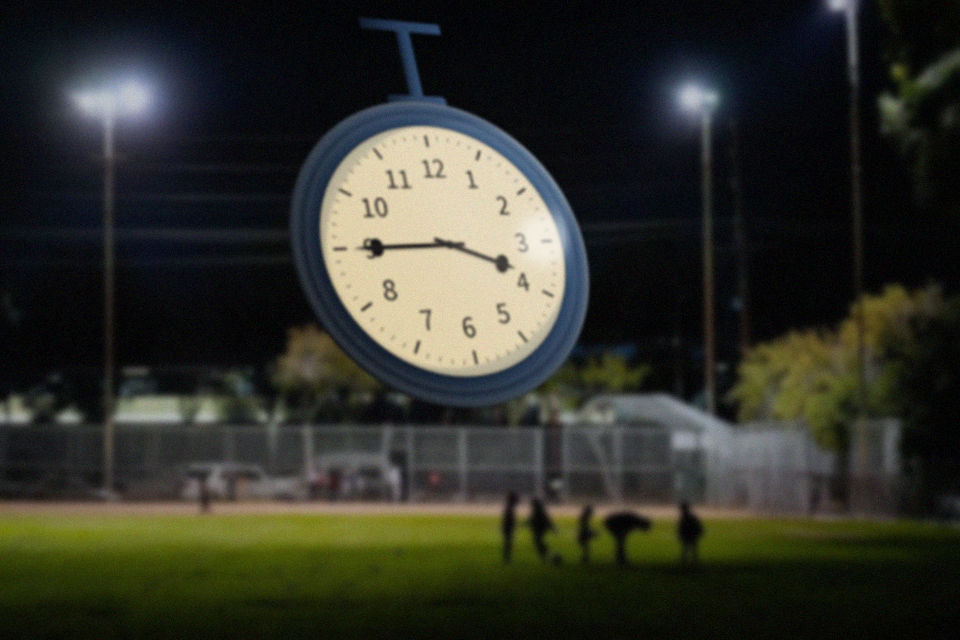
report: 3h45
